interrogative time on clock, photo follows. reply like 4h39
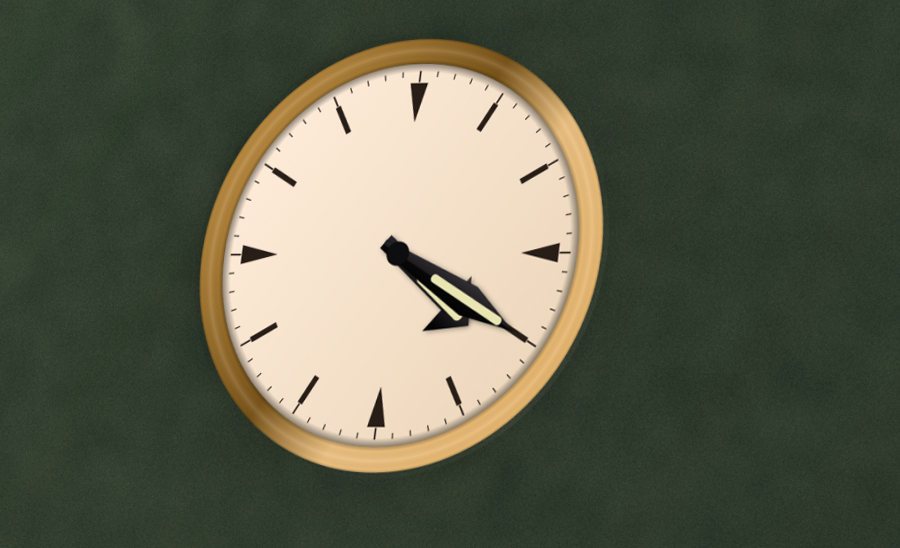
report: 4h20
